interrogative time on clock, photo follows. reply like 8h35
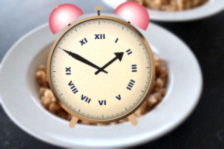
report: 1h50
